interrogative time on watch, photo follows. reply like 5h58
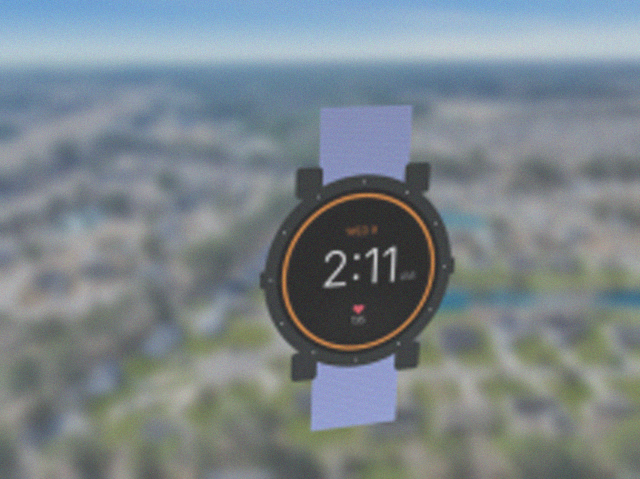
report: 2h11
